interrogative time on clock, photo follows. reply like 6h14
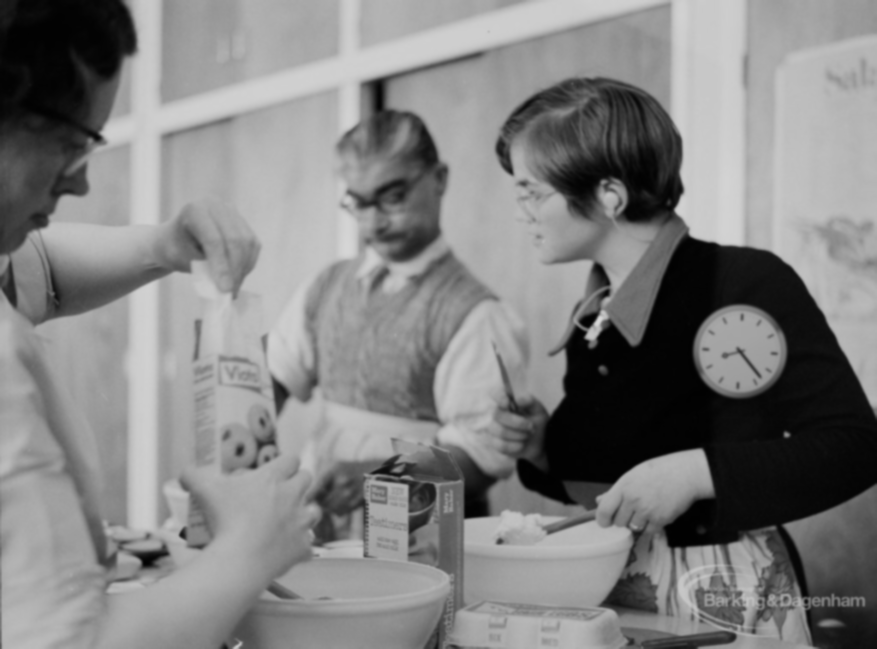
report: 8h23
